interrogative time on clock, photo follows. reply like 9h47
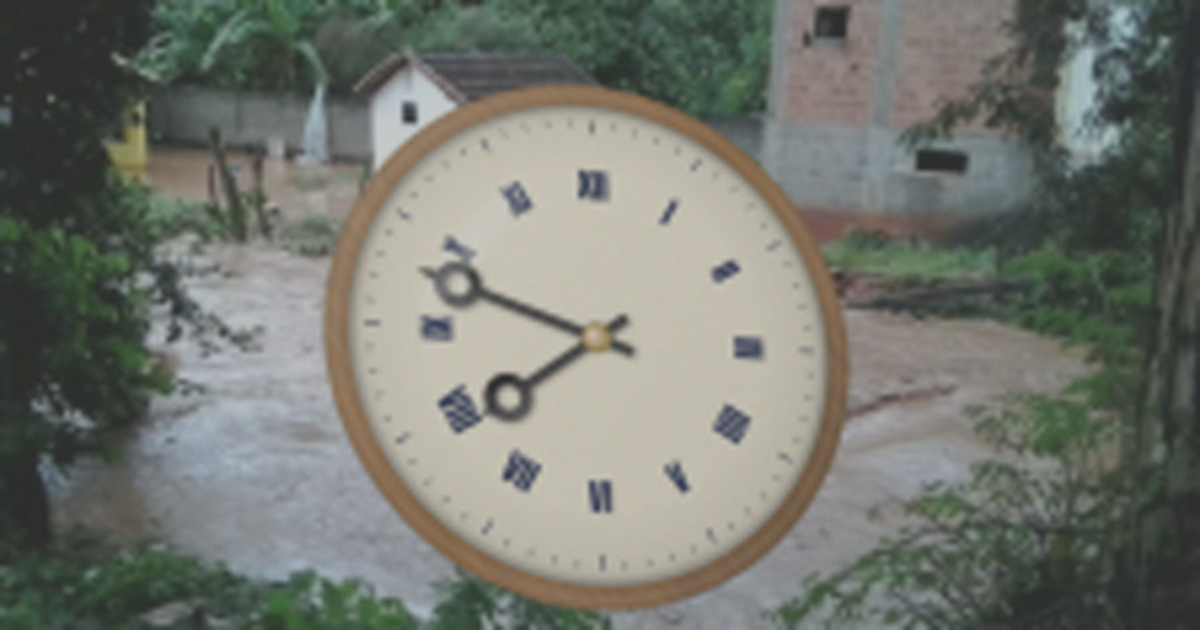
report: 7h48
